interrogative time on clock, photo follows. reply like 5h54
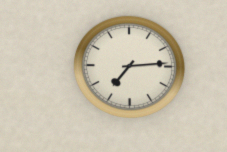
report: 7h14
